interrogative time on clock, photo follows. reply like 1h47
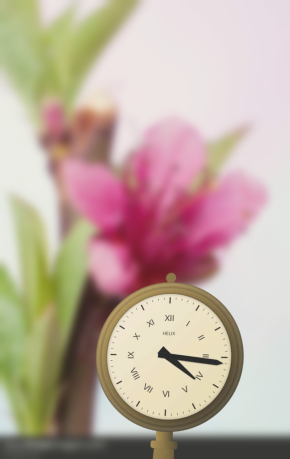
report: 4h16
